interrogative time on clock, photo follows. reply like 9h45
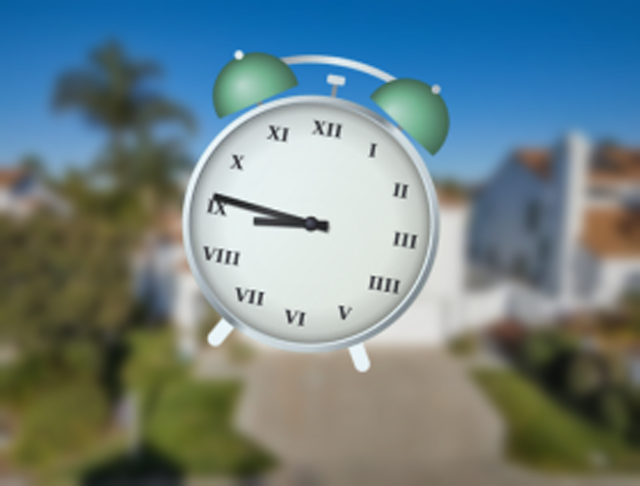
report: 8h46
